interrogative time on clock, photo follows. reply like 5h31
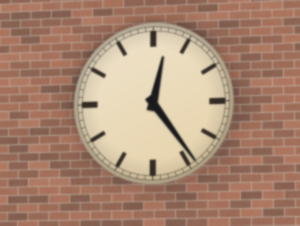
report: 12h24
